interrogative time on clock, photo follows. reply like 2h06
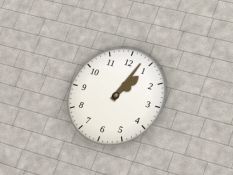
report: 1h03
